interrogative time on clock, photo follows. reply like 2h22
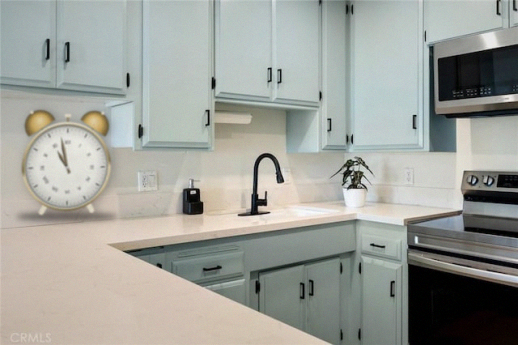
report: 10h58
